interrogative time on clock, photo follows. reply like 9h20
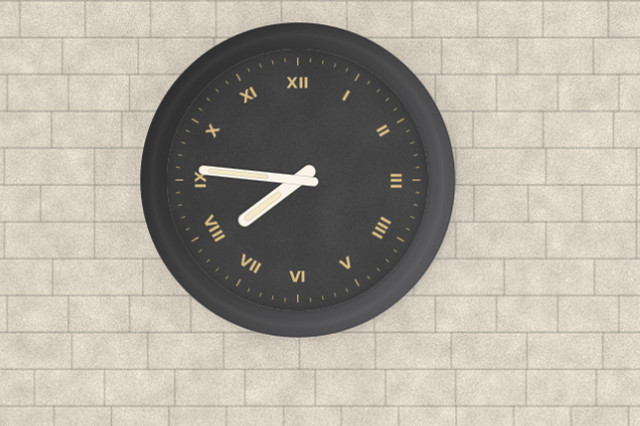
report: 7h46
